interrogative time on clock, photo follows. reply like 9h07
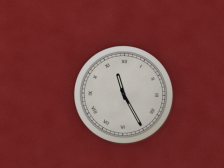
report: 11h25
